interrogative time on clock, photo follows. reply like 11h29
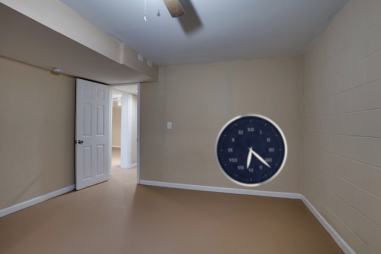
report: 6h22
